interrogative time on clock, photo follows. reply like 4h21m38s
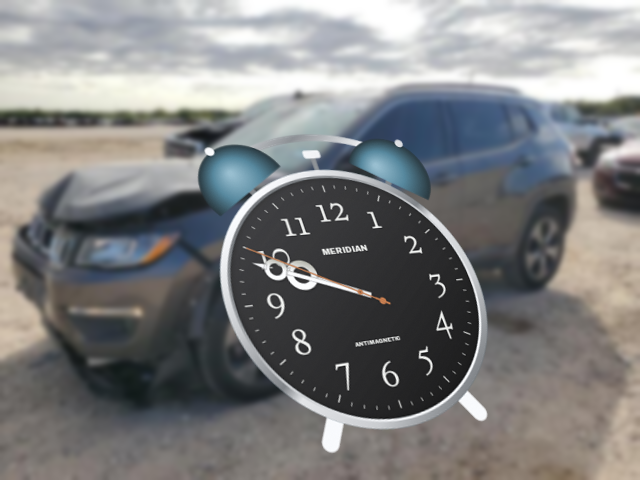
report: 9h48m50s
